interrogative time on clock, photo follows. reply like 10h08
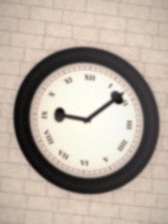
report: 9h08
